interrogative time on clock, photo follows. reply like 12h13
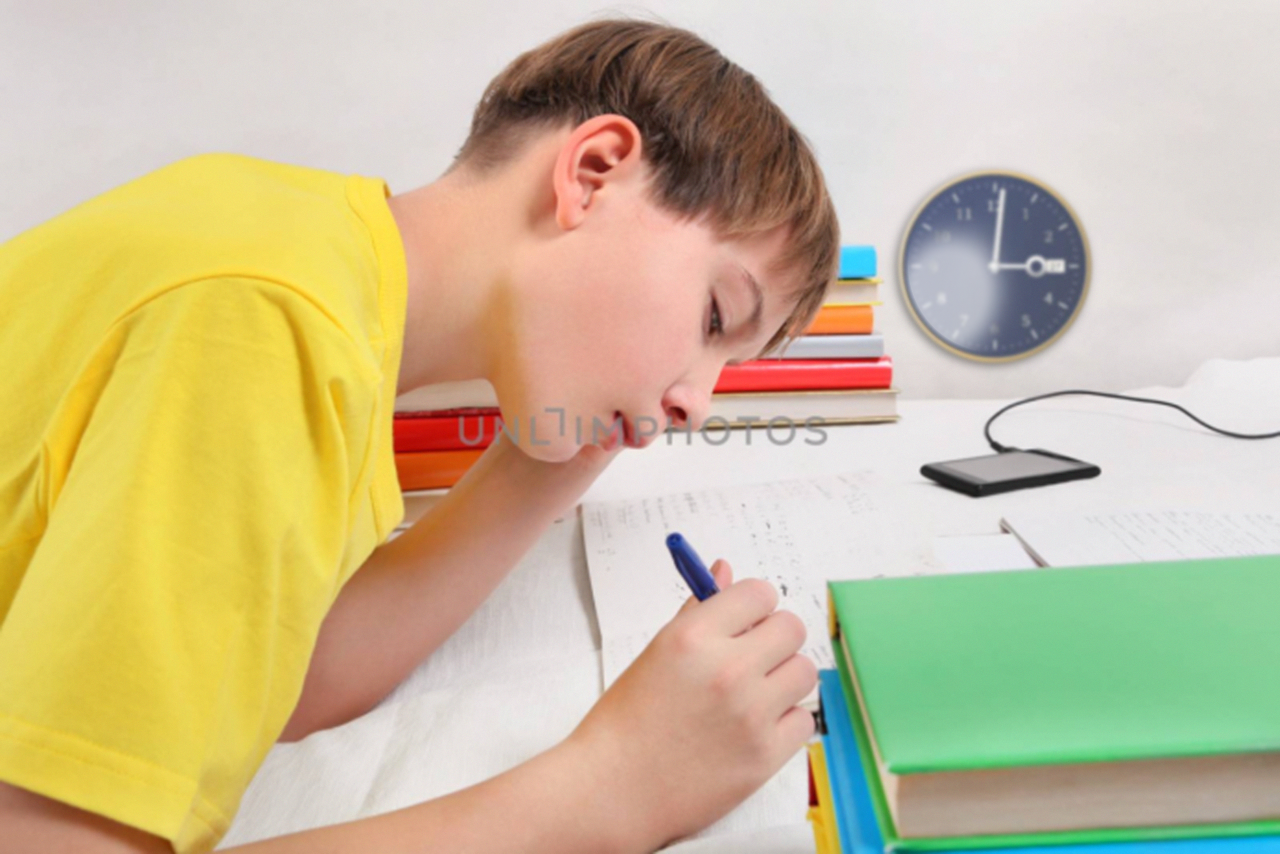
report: 3h01
